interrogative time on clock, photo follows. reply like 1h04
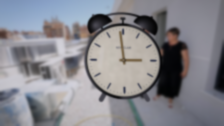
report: 2h59
